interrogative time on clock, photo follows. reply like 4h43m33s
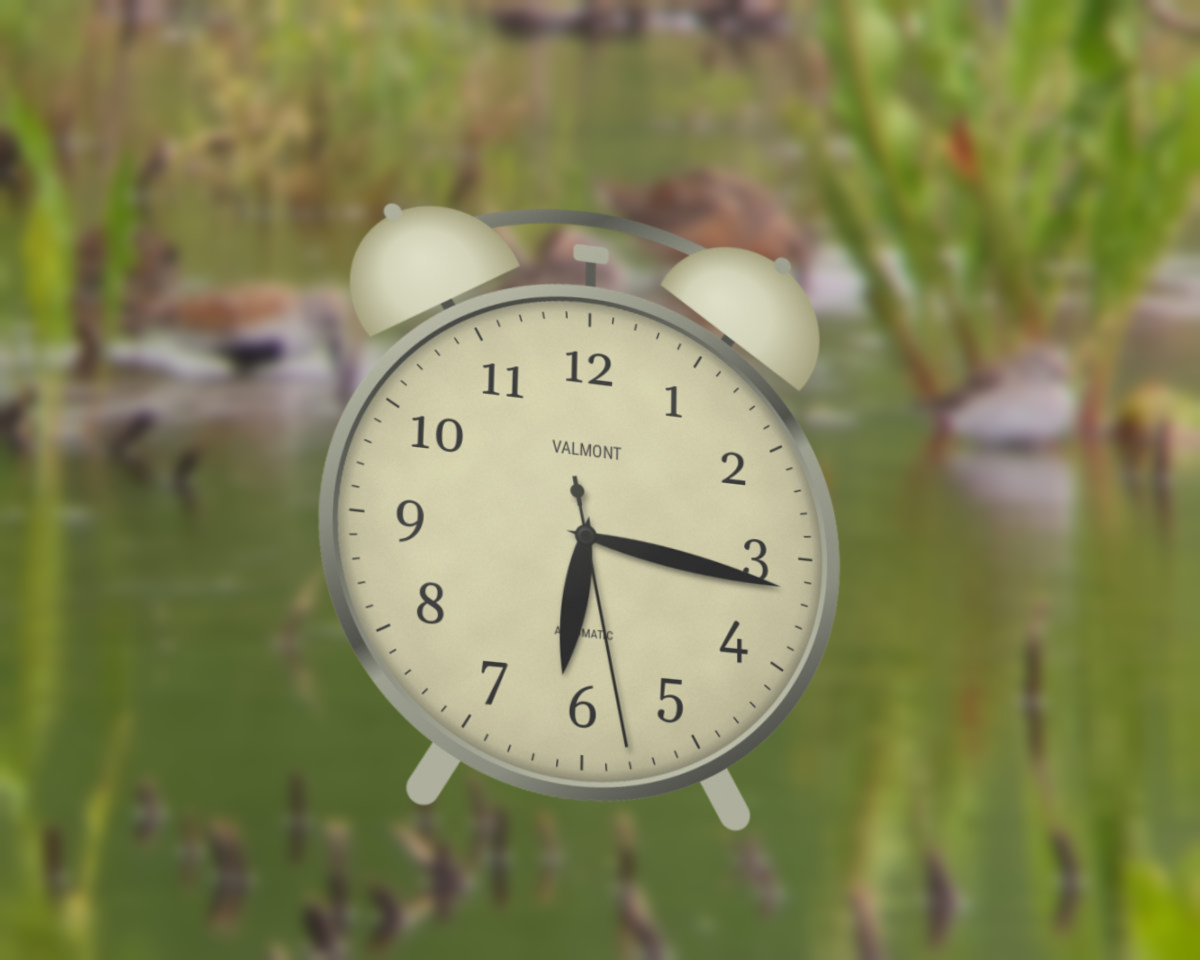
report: 6h16m28s
